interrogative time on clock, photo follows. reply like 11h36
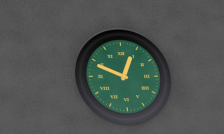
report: 12h49
